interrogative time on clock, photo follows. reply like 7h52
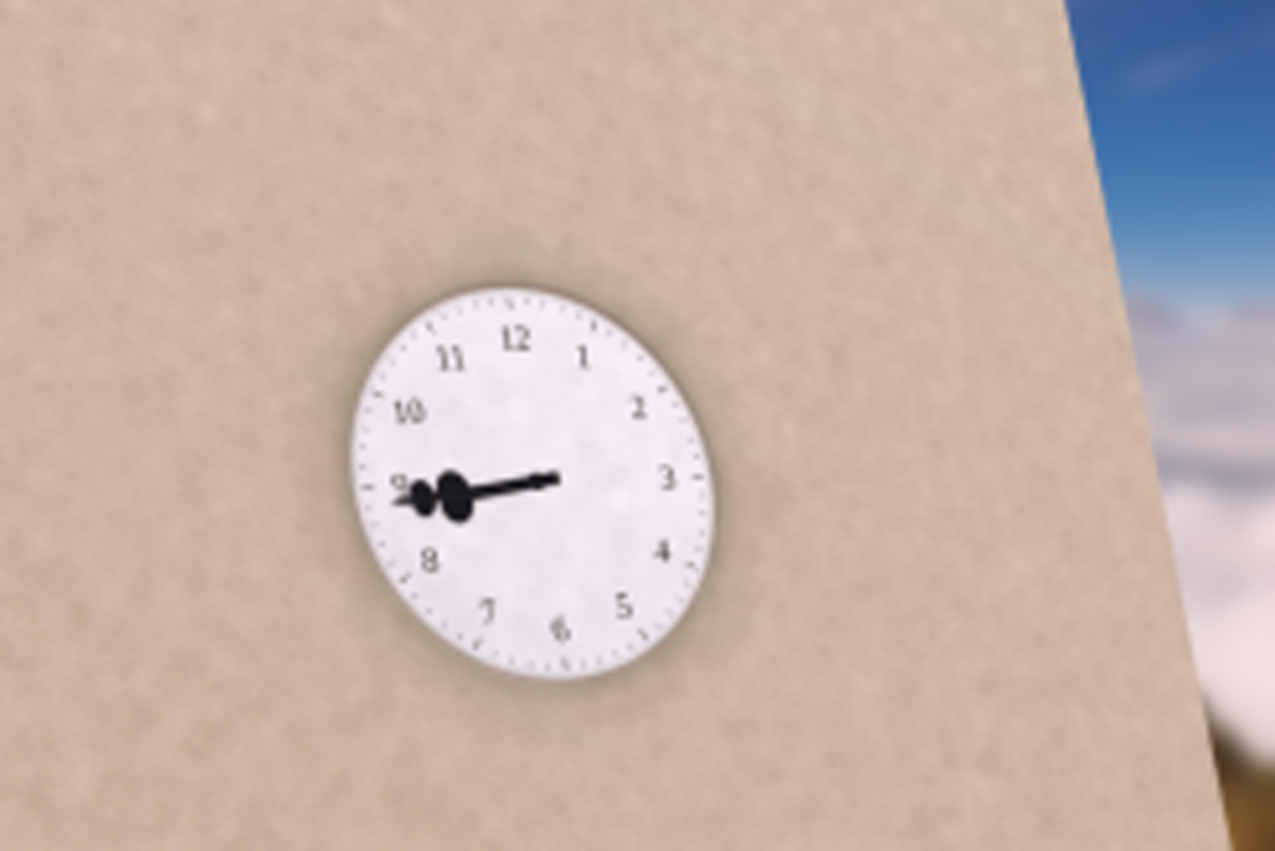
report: 8h44
